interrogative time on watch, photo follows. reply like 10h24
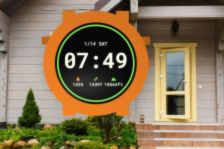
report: 7h49
